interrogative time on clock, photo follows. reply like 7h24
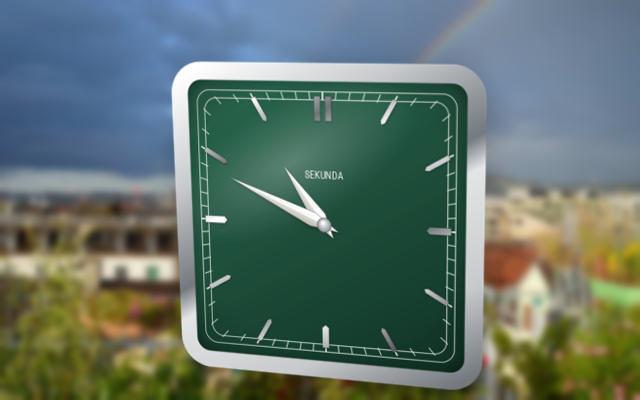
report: 10h49
